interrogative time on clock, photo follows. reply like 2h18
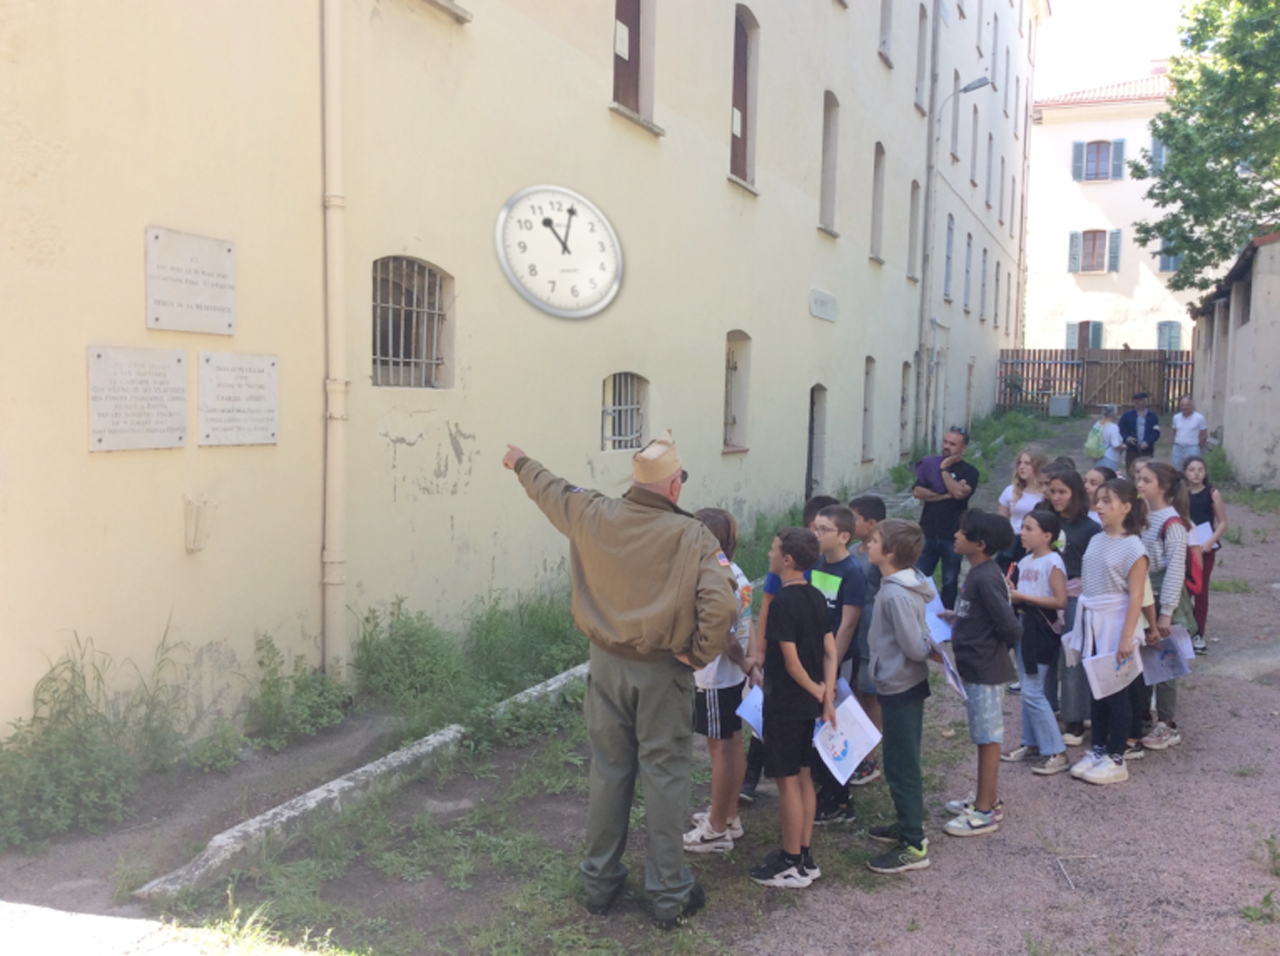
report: 11h04
